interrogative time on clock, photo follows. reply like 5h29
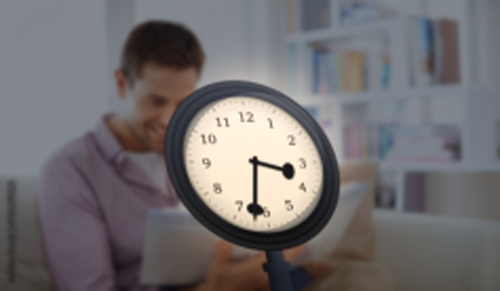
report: 3h32
